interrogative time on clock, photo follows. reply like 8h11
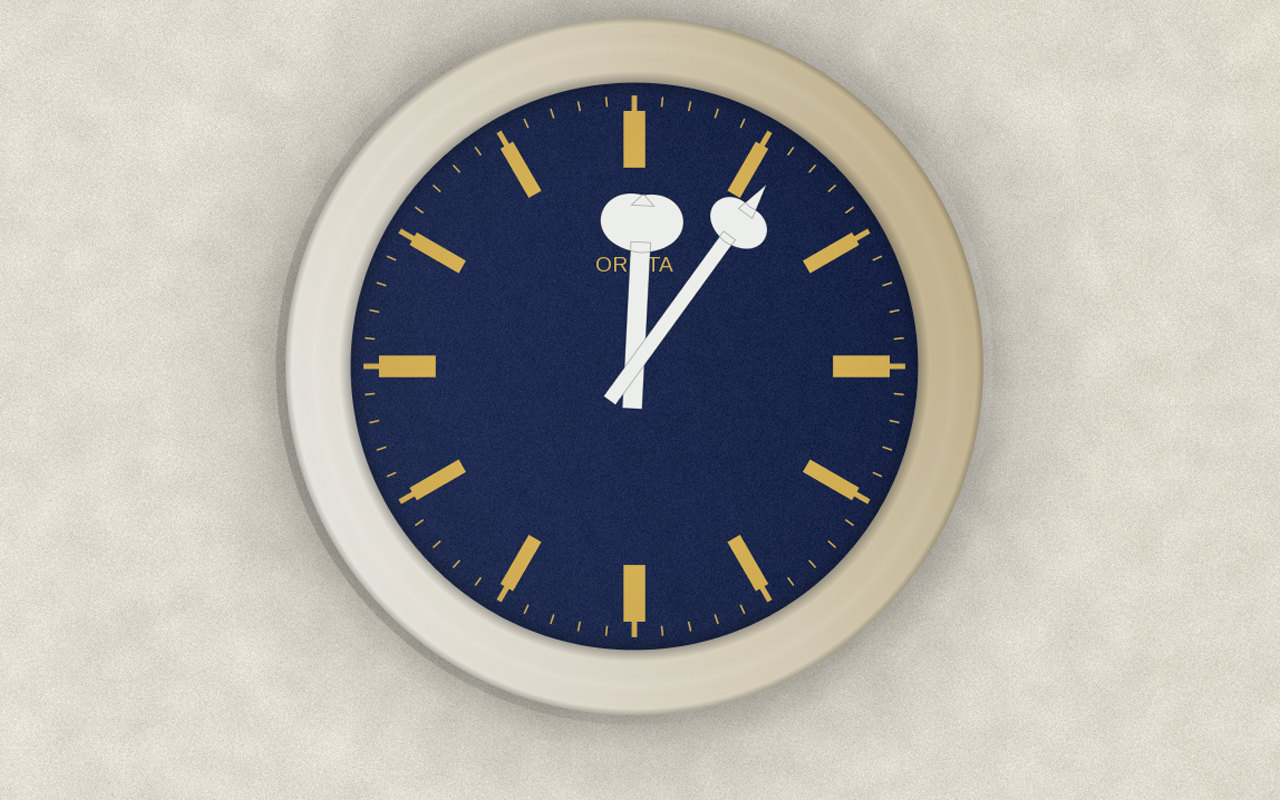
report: 12h06
